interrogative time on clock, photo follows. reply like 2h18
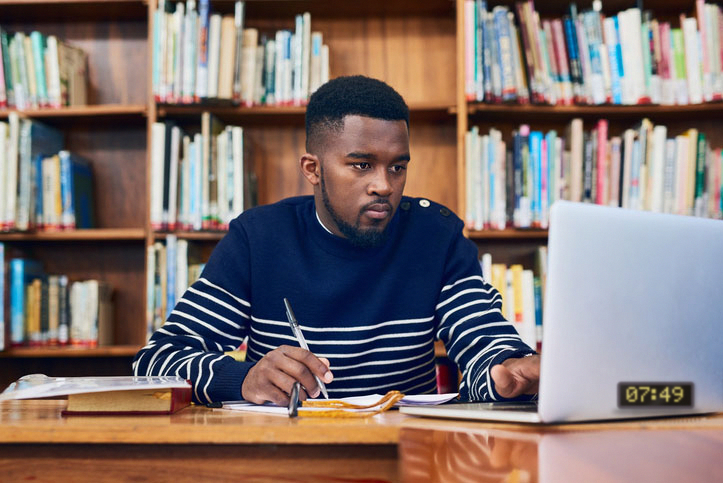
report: 7h49
